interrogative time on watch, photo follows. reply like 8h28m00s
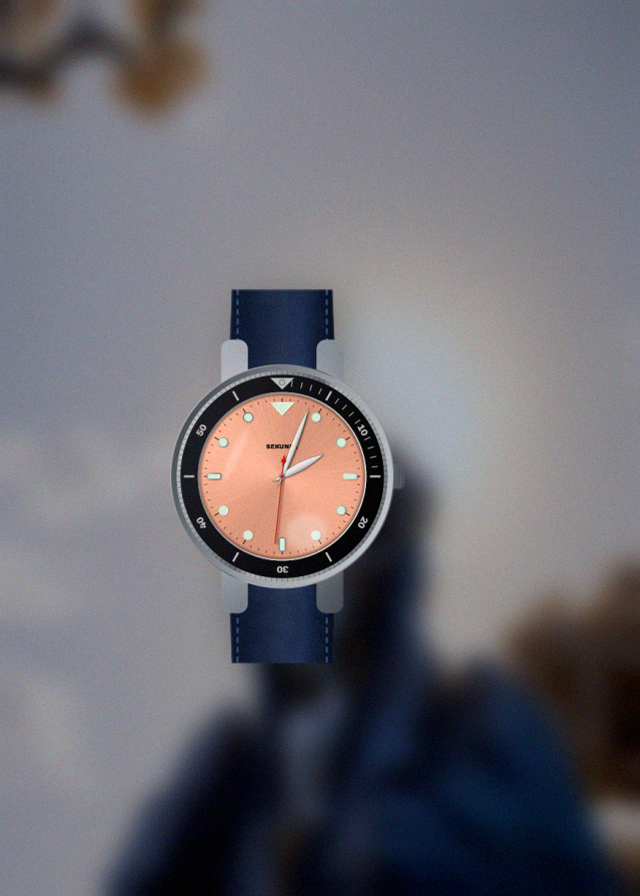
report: 2h03m31s
